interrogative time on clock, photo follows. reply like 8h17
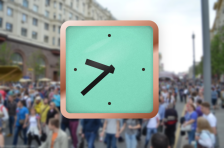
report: 9h38
